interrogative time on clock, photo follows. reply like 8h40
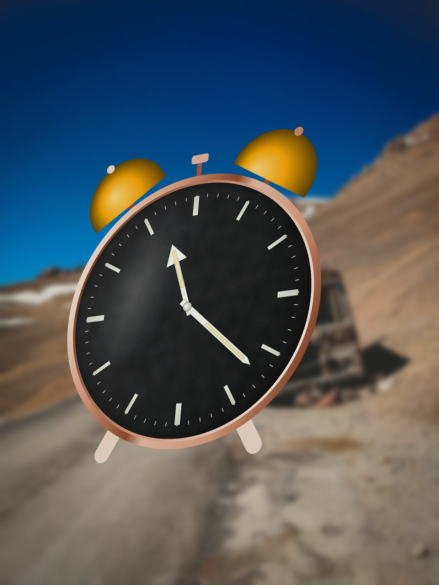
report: 11h22
